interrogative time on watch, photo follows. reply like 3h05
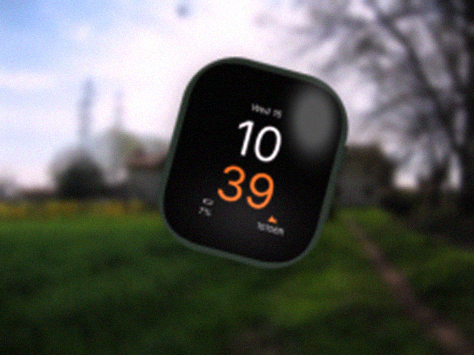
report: 10h39
